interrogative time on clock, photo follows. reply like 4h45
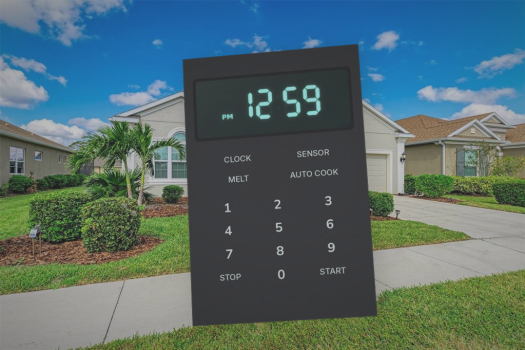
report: 12h59
